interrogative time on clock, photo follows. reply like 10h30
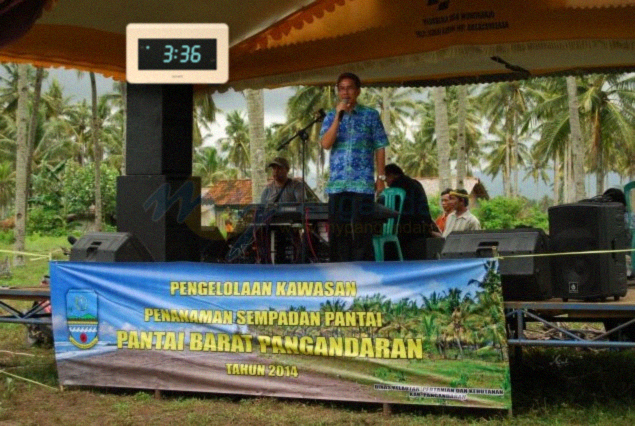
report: 3h36
